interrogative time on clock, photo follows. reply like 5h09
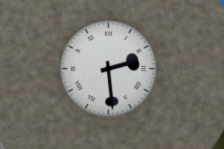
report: 2h29
